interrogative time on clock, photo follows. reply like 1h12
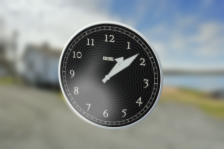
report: 1h08
